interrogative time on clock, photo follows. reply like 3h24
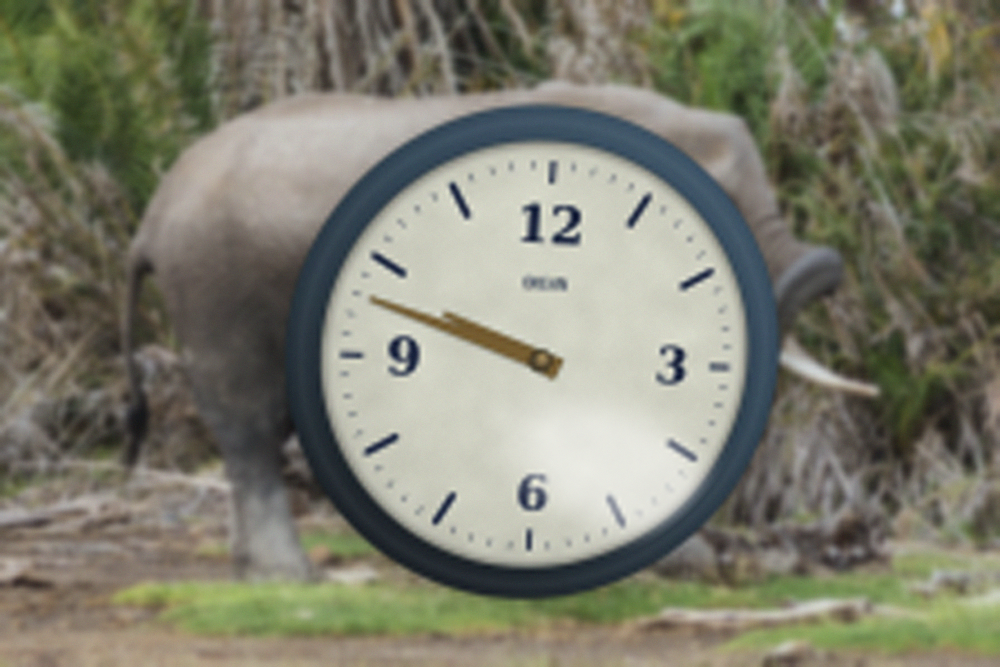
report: 9h48
